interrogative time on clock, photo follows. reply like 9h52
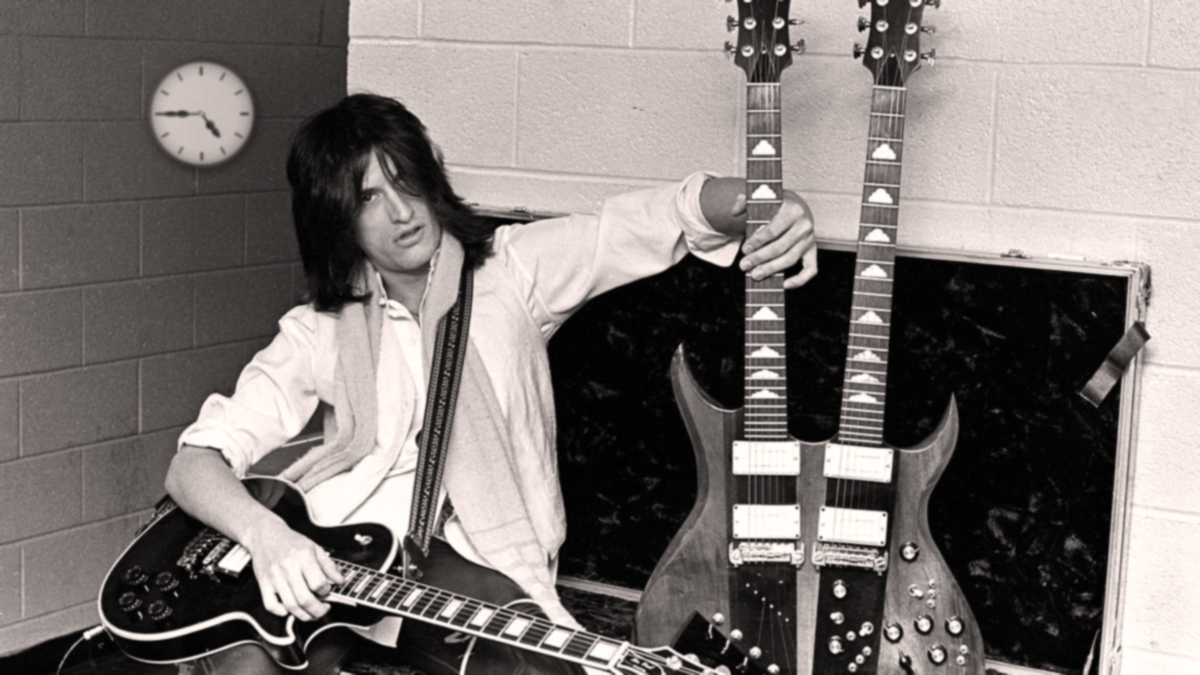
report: 4h45
